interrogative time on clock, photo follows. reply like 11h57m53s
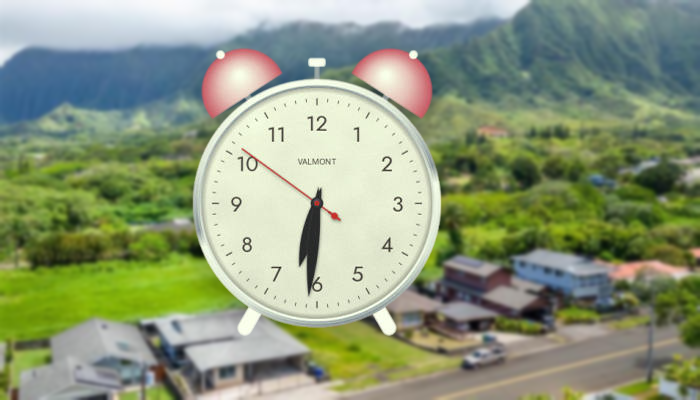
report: 6h30m51s
